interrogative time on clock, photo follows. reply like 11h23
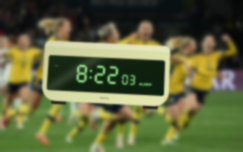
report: 8h22
